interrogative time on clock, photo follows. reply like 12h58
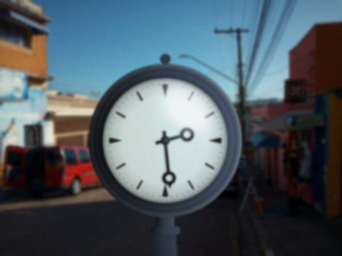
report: 2h29
